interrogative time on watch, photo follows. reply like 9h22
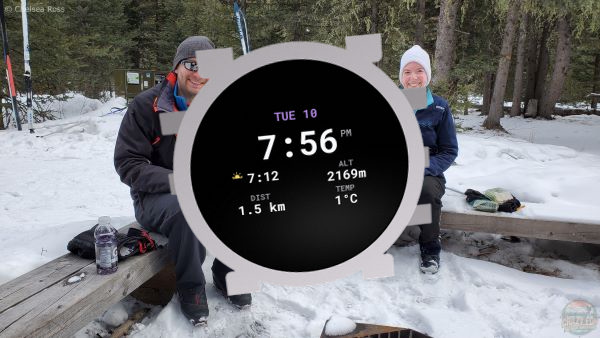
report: 7h56
